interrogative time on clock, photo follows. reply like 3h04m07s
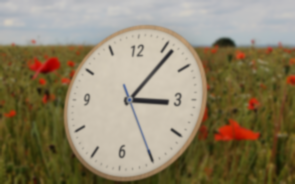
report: 3h06m25s
